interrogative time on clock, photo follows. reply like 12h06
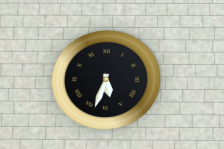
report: 5h33
